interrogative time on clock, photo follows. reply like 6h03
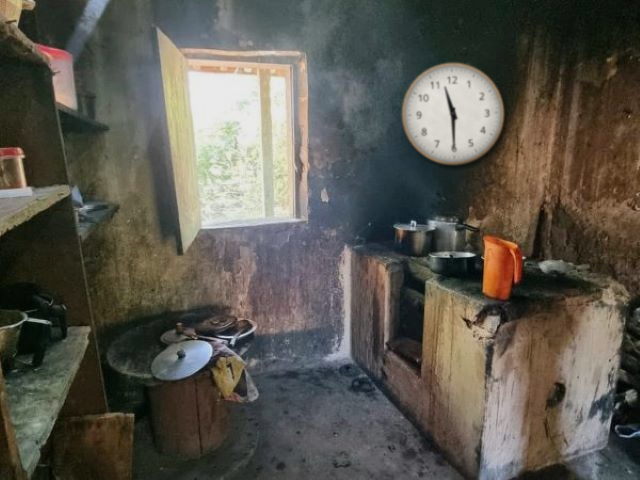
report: 11h30
